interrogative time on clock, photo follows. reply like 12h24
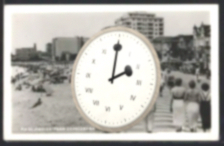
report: 2h00
